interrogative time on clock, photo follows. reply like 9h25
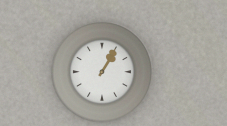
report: 1h05
